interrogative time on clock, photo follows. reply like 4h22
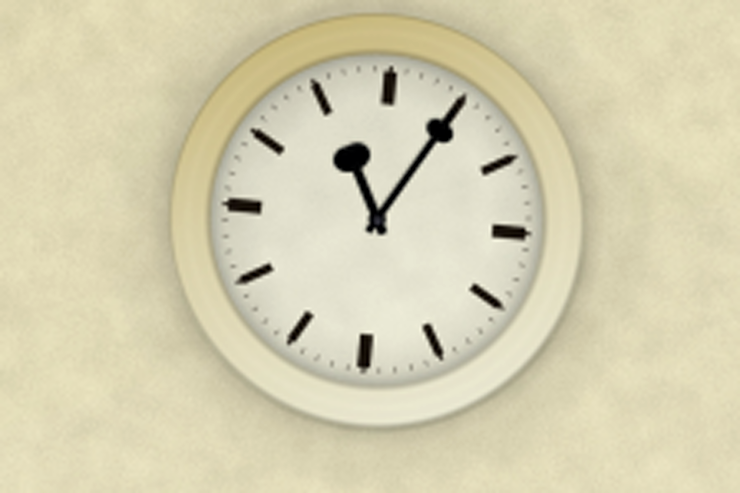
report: 11h05
